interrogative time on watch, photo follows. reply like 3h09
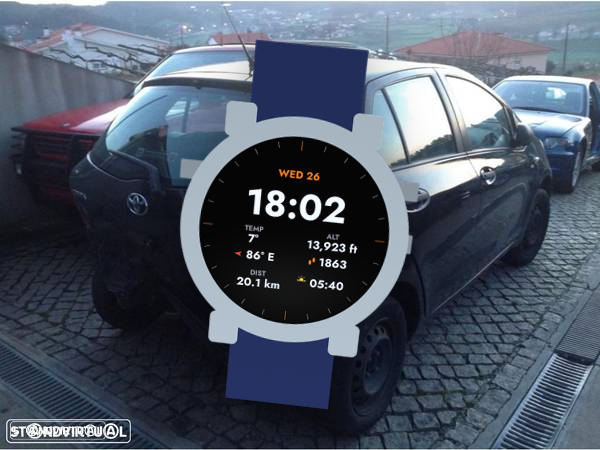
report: 18h02
